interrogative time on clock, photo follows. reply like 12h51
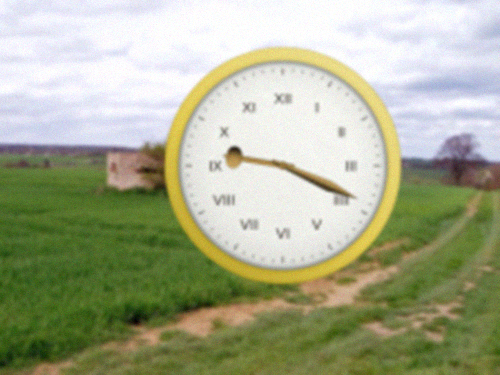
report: 9h19
